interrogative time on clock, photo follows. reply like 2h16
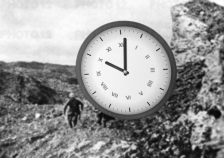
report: 10h01
